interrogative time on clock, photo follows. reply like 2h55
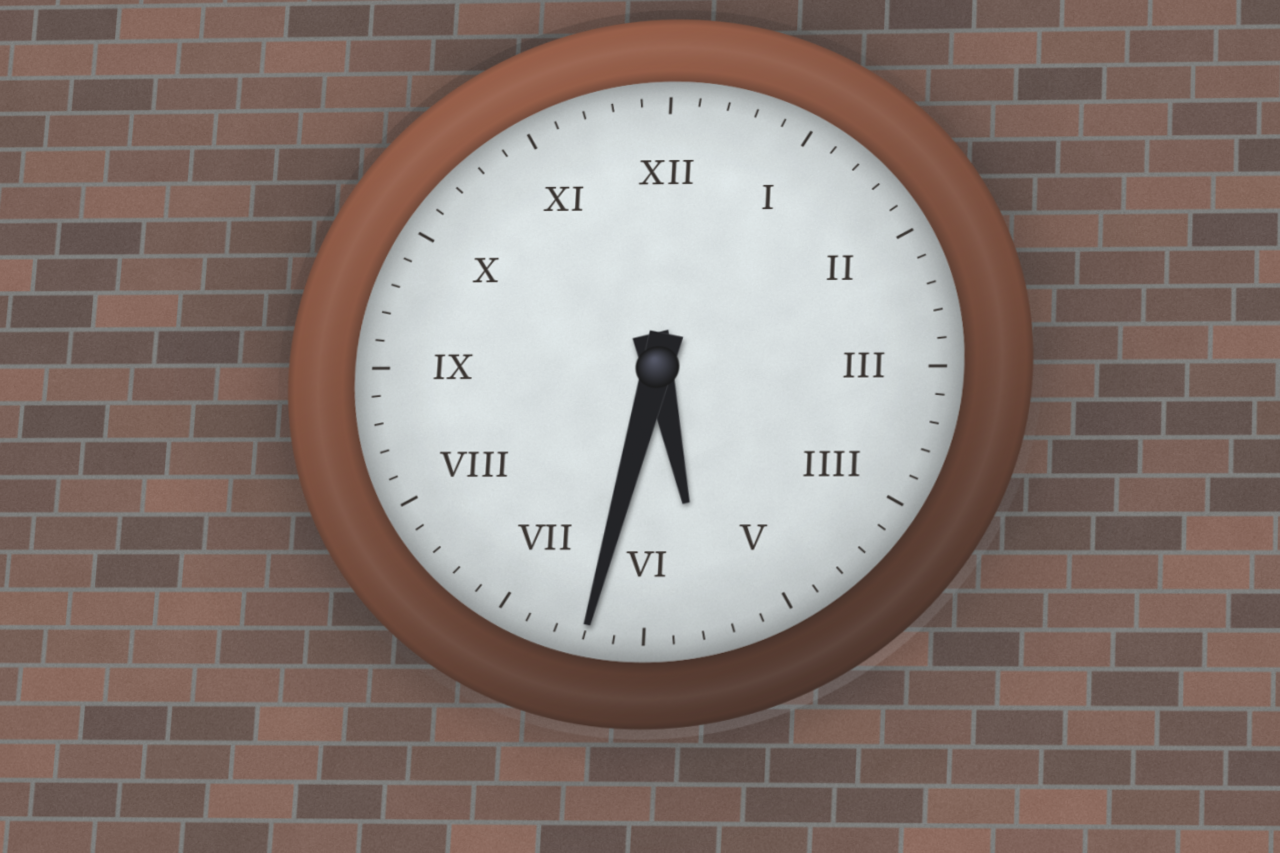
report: 5h32
